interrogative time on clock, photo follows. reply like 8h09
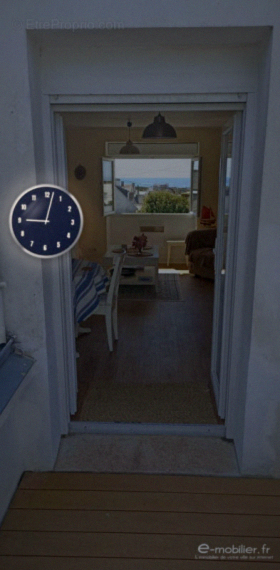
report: 9h02
